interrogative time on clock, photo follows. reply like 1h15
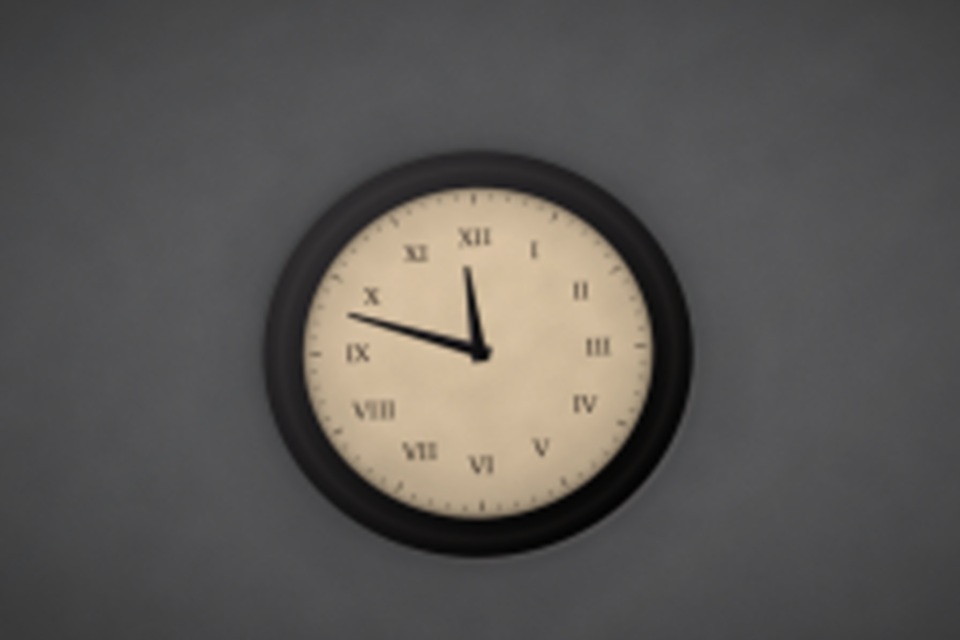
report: 11h48
